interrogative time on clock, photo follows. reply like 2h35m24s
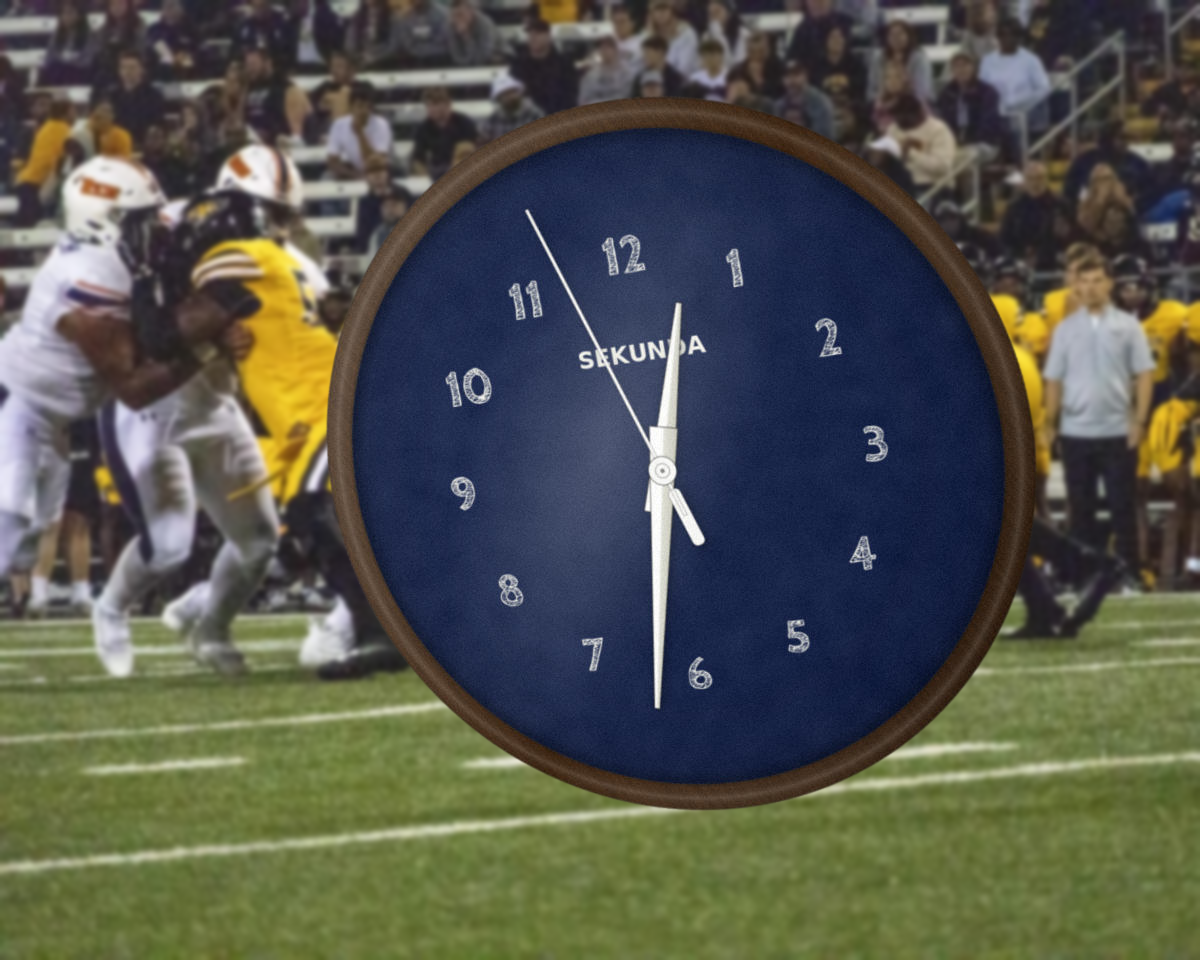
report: 12h31m57s
